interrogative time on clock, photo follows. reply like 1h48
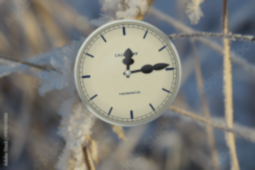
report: 12h14
